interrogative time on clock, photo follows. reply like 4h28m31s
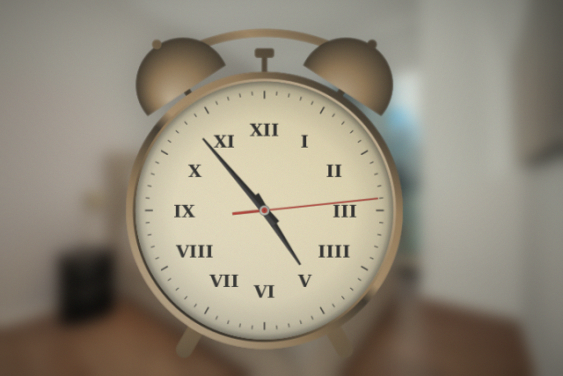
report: 4h53m14s
